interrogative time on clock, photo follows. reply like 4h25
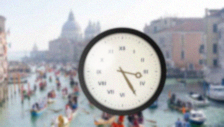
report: 3h25
